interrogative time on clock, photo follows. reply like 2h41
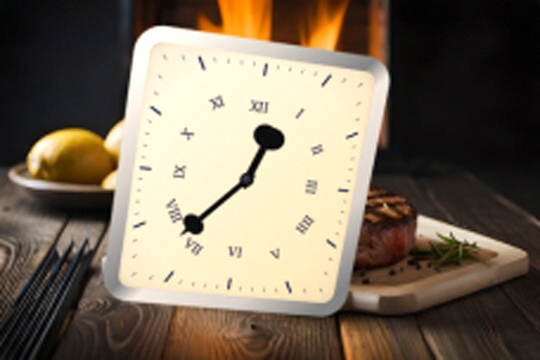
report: 12h37
